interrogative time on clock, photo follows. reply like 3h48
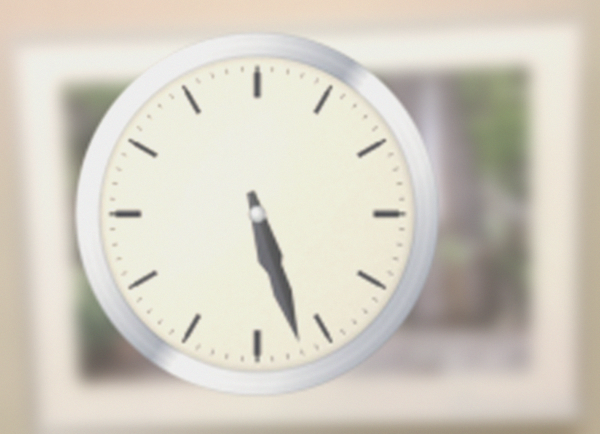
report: 5h27
